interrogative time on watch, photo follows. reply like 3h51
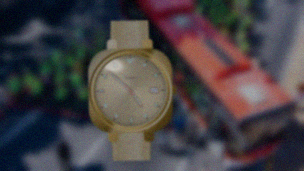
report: 4h52
